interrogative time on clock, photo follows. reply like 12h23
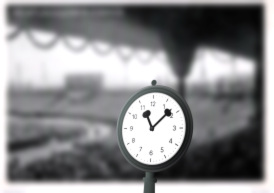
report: 11h08
